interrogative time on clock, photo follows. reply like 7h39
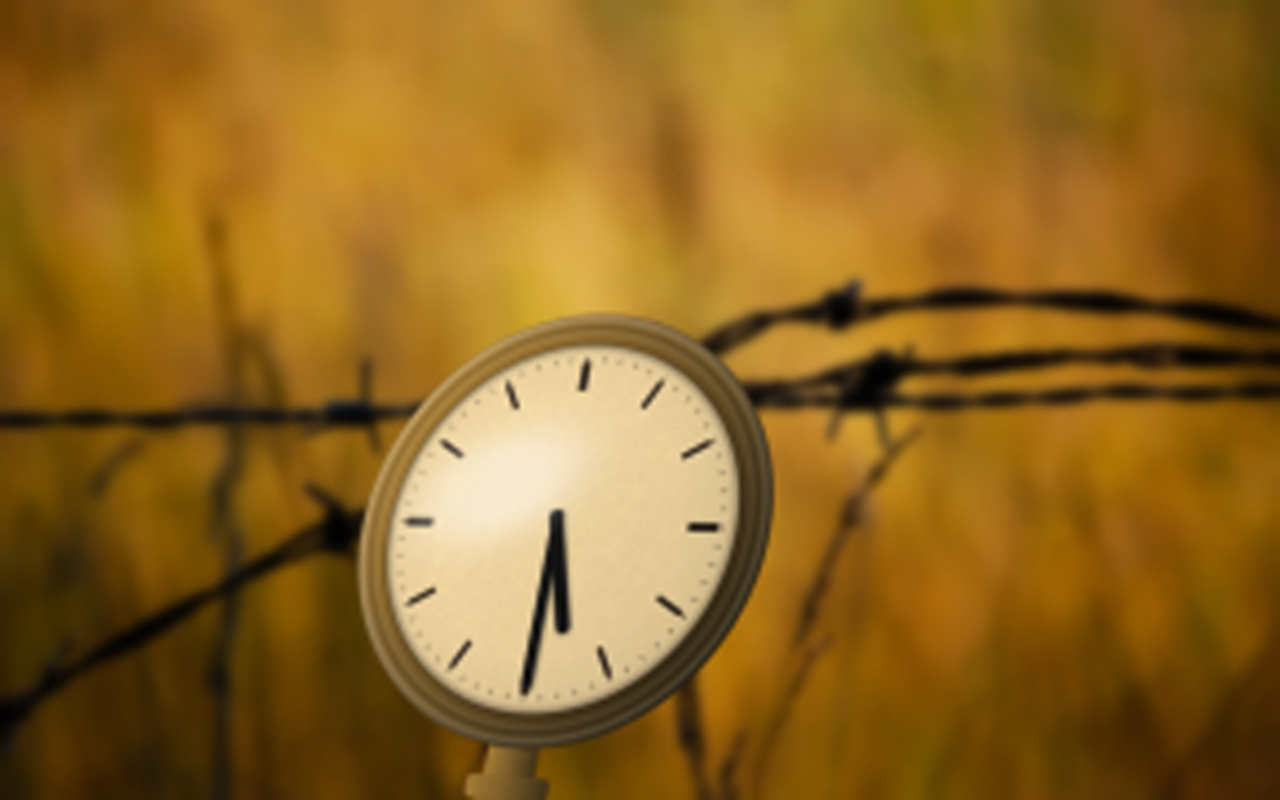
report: 5h30
